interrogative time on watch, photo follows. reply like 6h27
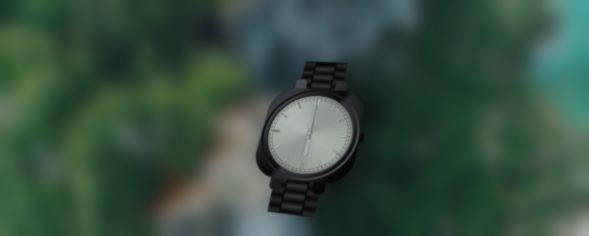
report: 6h00
